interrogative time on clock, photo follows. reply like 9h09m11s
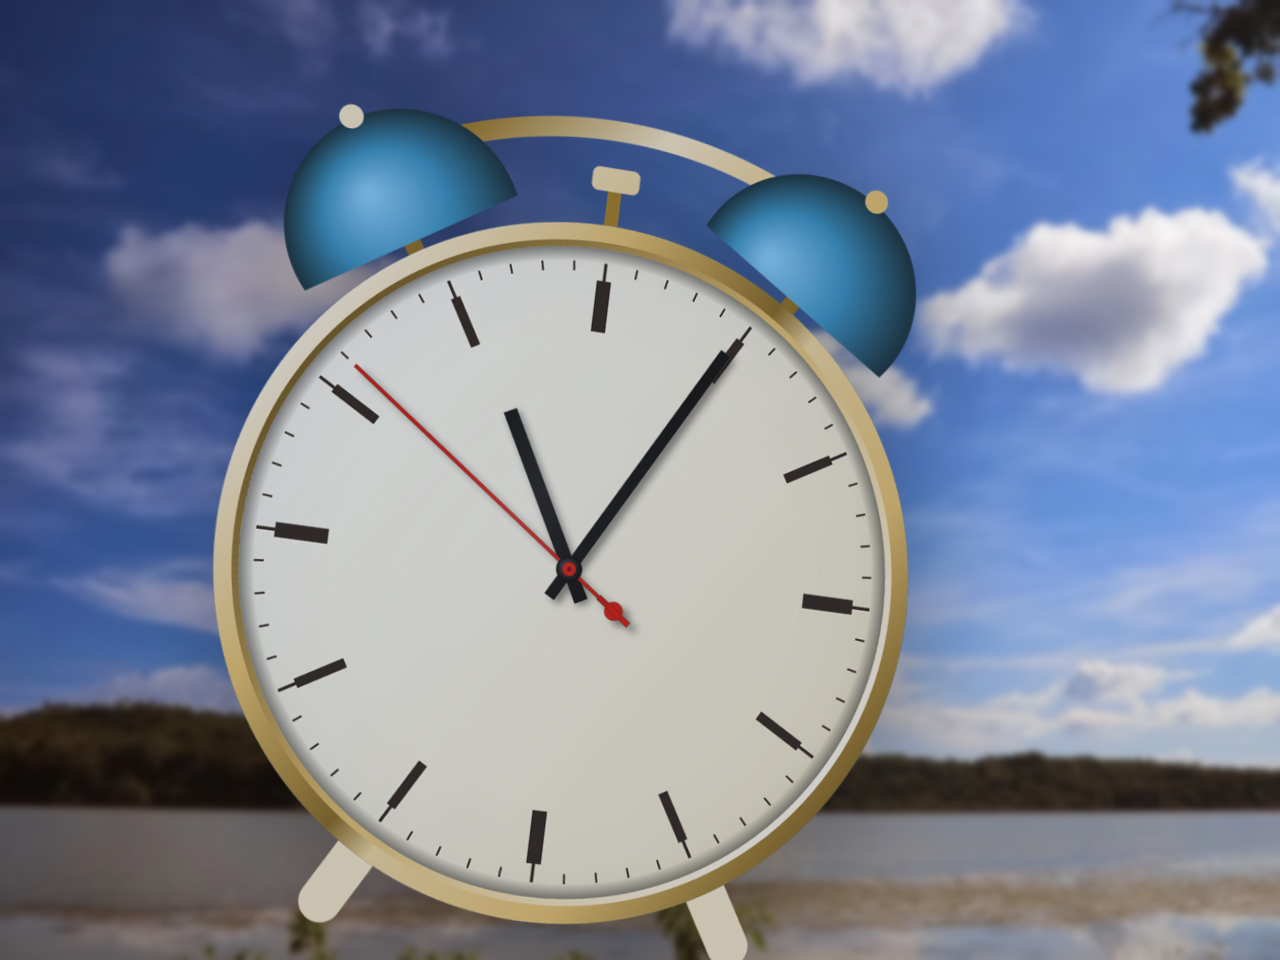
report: 11h04m51s
